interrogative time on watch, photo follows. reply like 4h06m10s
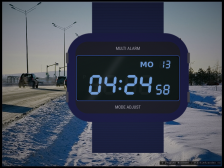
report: 4h24m58s
